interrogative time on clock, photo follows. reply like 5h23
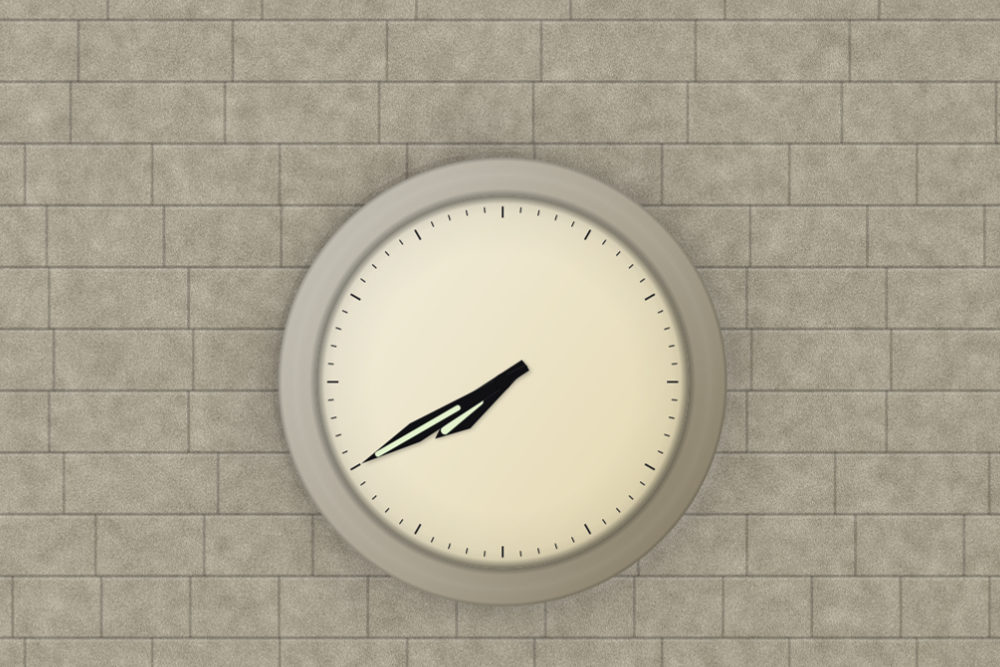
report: 7h40
